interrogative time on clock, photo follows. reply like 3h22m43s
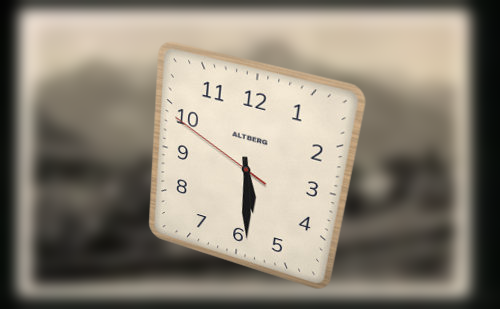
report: 5h28m49s
